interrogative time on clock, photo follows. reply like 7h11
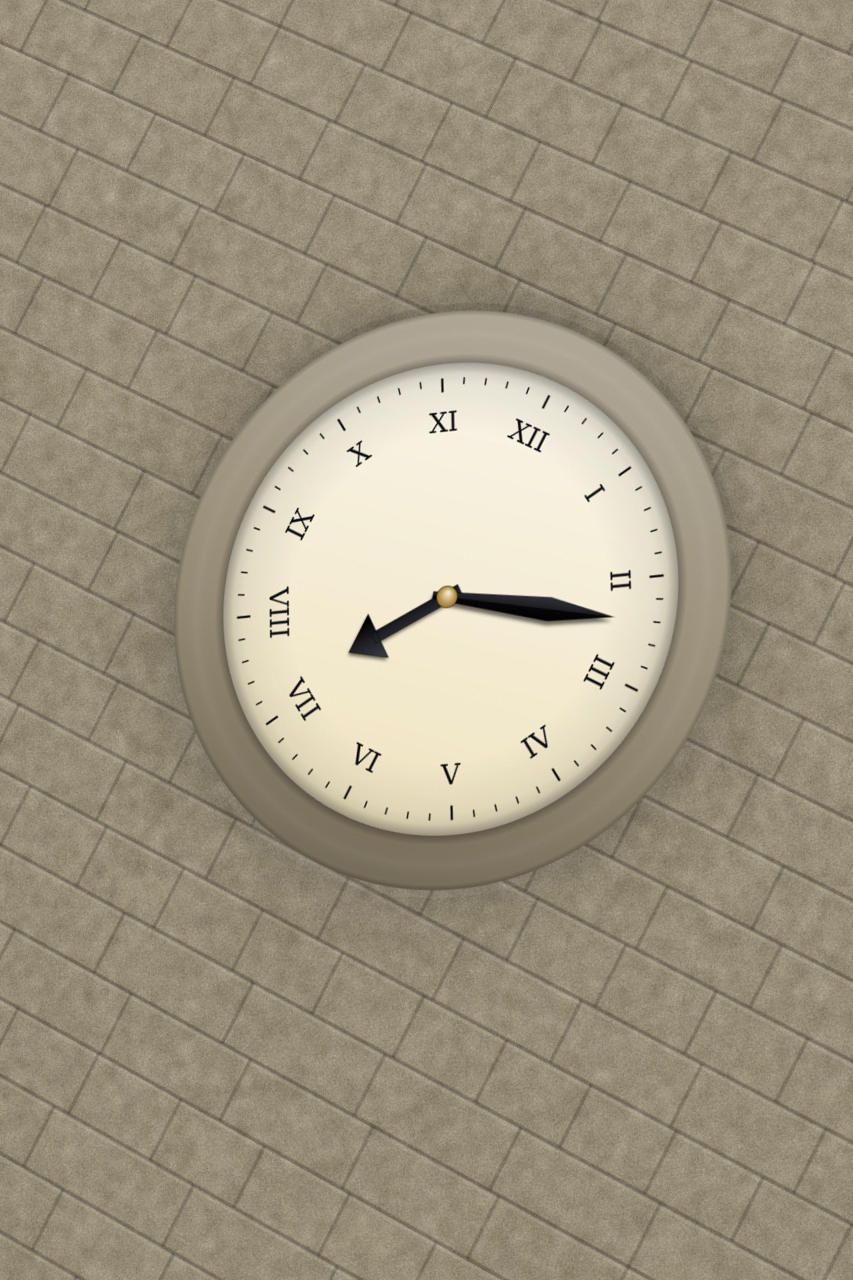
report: 7h12
